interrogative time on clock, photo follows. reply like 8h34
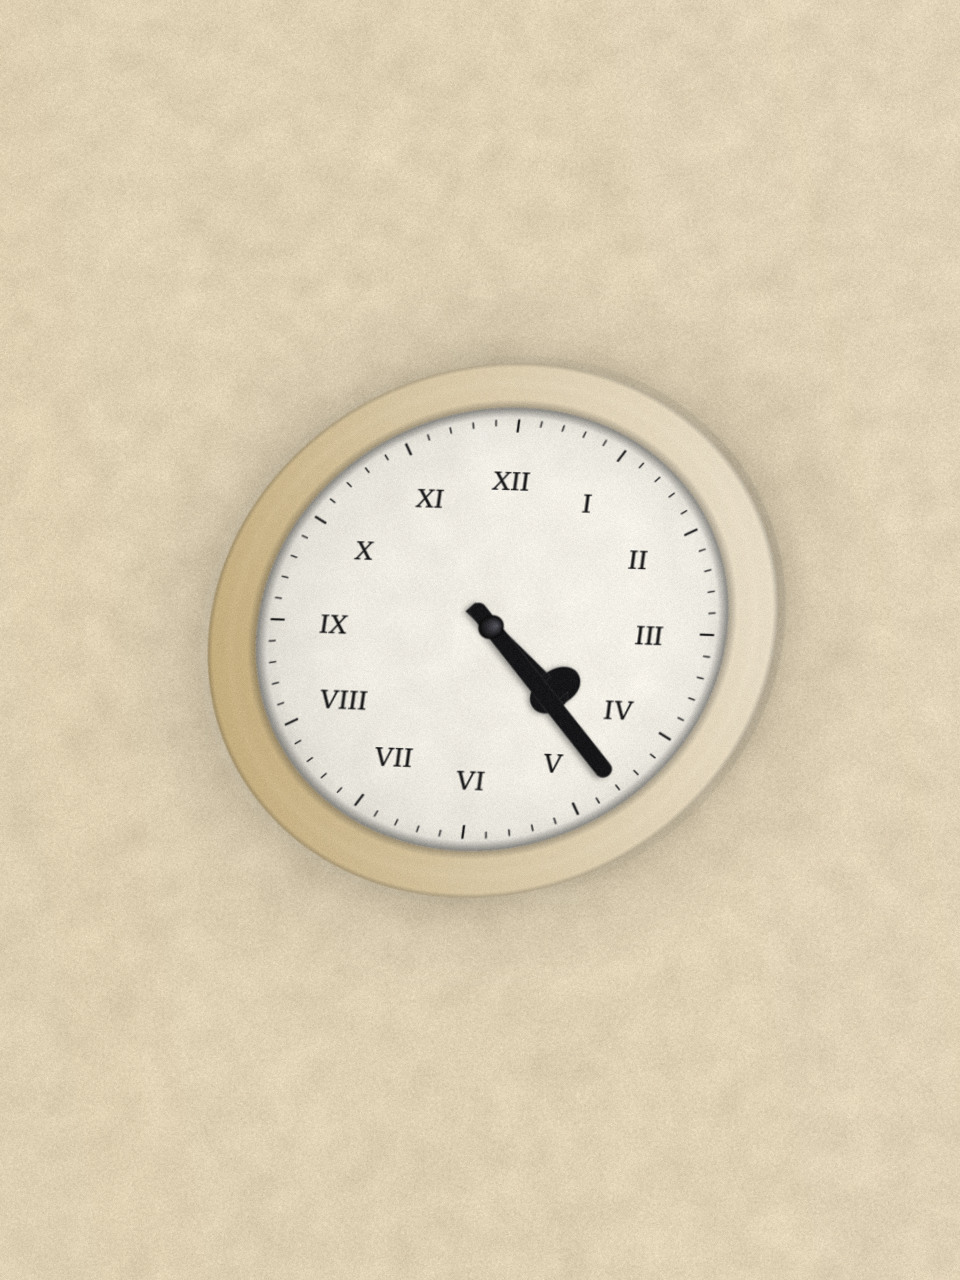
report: 4h23
